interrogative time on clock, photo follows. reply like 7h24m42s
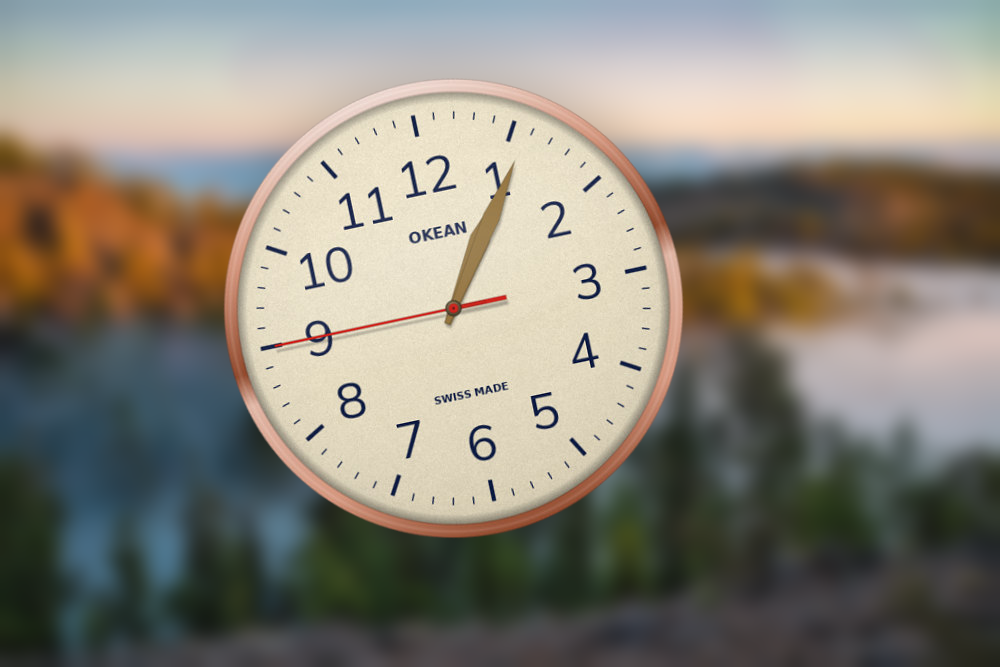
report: 1h05m45s
